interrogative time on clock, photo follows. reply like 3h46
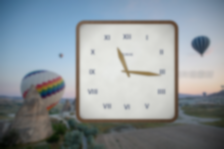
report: 11h16
